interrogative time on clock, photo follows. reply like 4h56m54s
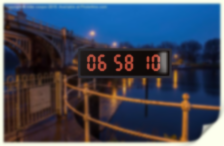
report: 6h58m10s
